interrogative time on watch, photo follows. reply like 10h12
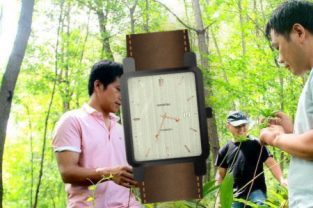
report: 3h34
